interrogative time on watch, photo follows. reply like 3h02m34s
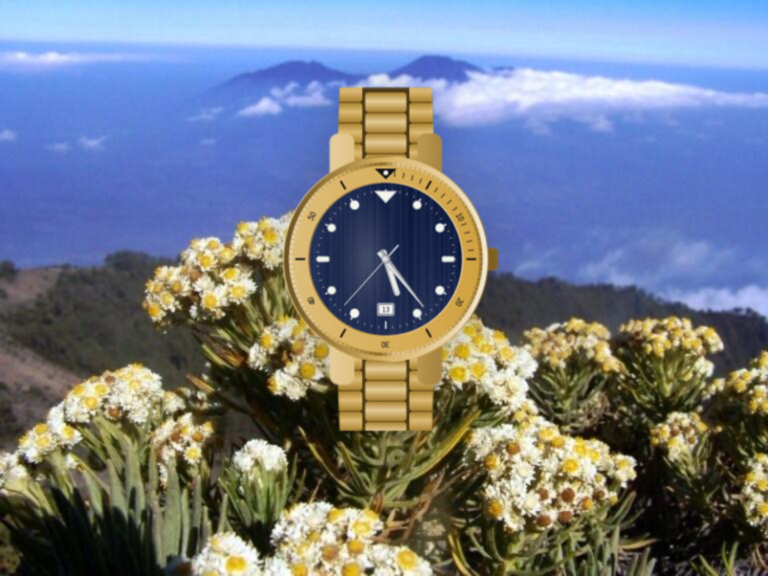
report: 5h23m37s
